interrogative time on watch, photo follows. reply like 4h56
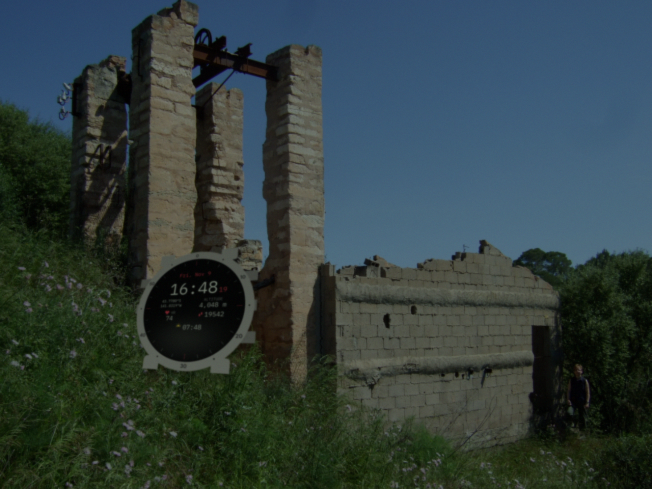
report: 16h48
